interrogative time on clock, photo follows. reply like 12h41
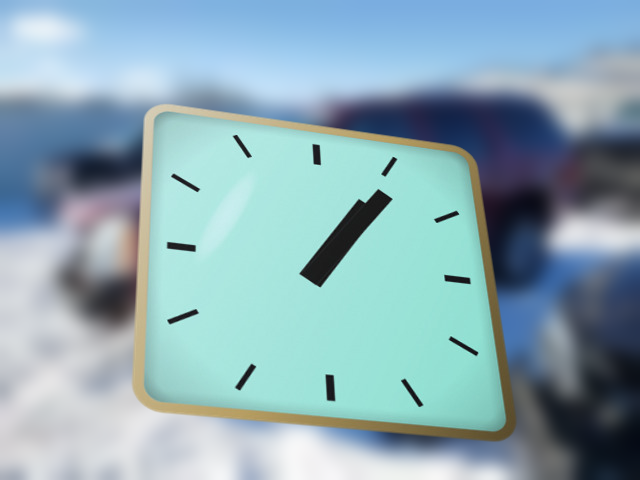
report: 1h06
